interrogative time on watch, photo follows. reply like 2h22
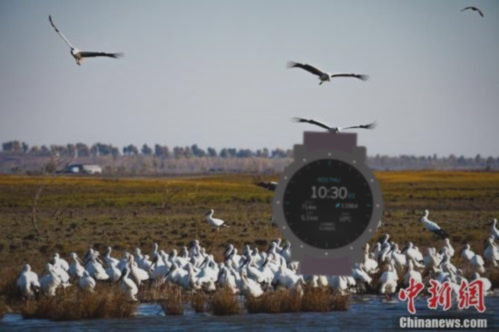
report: 10h30
